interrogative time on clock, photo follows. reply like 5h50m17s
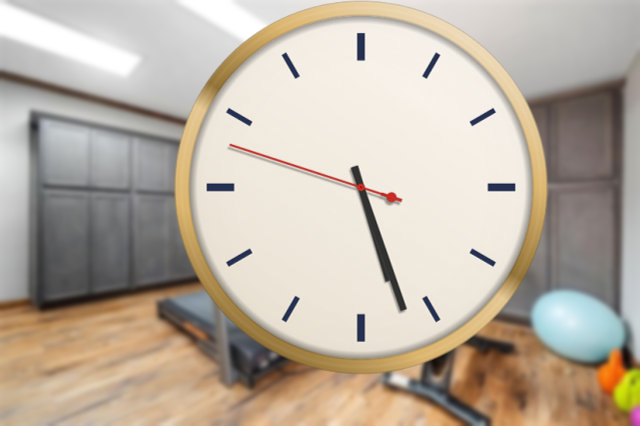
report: 5h26m48s
